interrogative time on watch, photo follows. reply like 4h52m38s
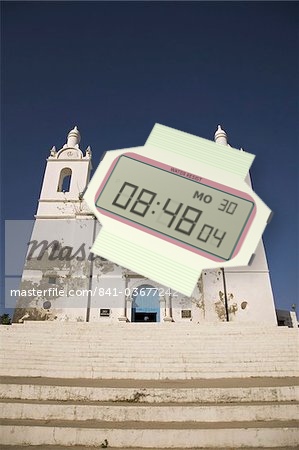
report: 8h48m04s
